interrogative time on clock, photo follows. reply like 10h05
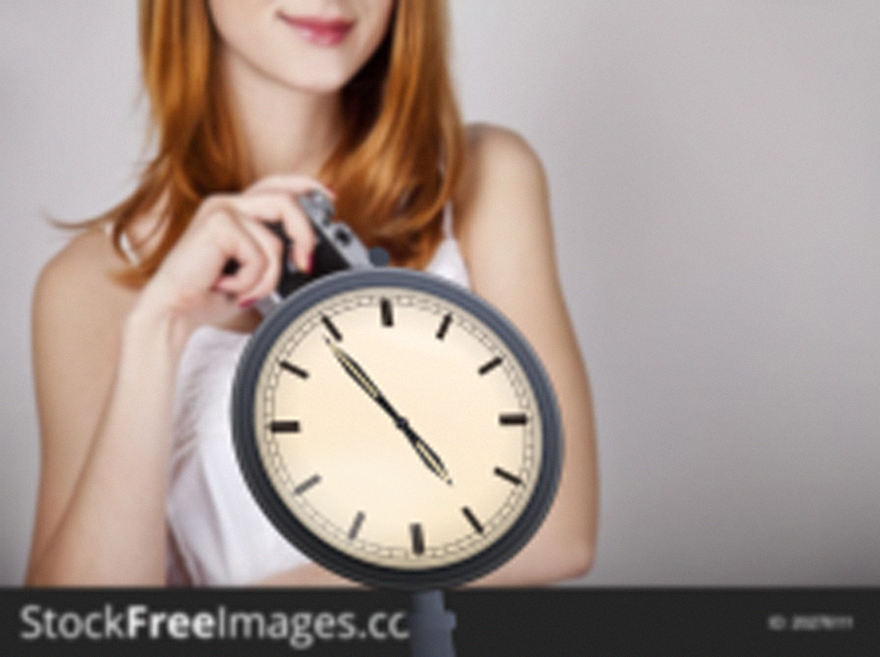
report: 4h54
